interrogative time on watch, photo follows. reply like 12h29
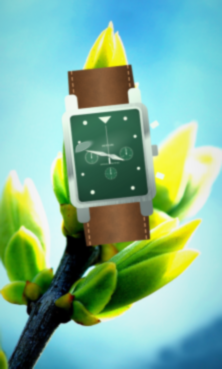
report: 3h48
